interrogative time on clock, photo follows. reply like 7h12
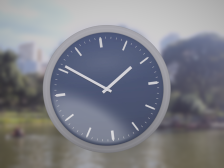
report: 1h51
